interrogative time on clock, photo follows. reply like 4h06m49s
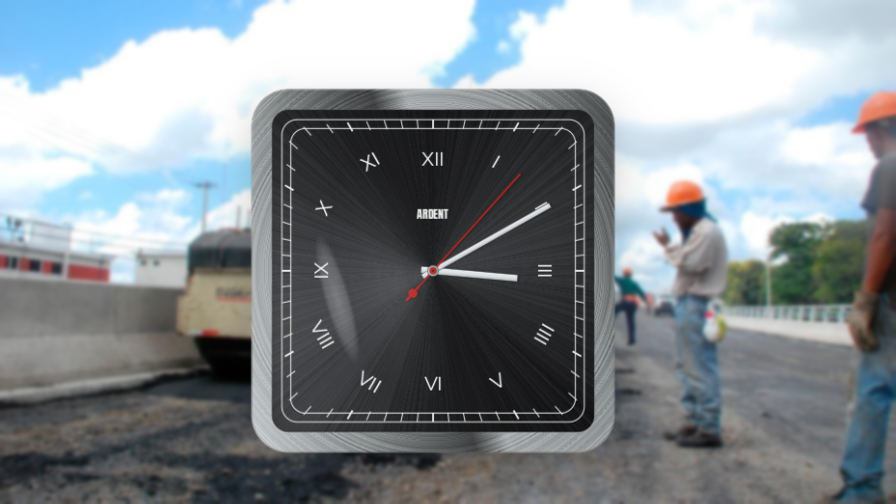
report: 3h10m07s
